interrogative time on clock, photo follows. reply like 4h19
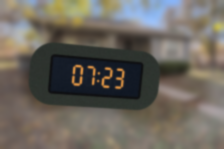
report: 7h23
